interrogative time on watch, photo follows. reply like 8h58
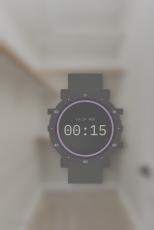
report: 0h15
